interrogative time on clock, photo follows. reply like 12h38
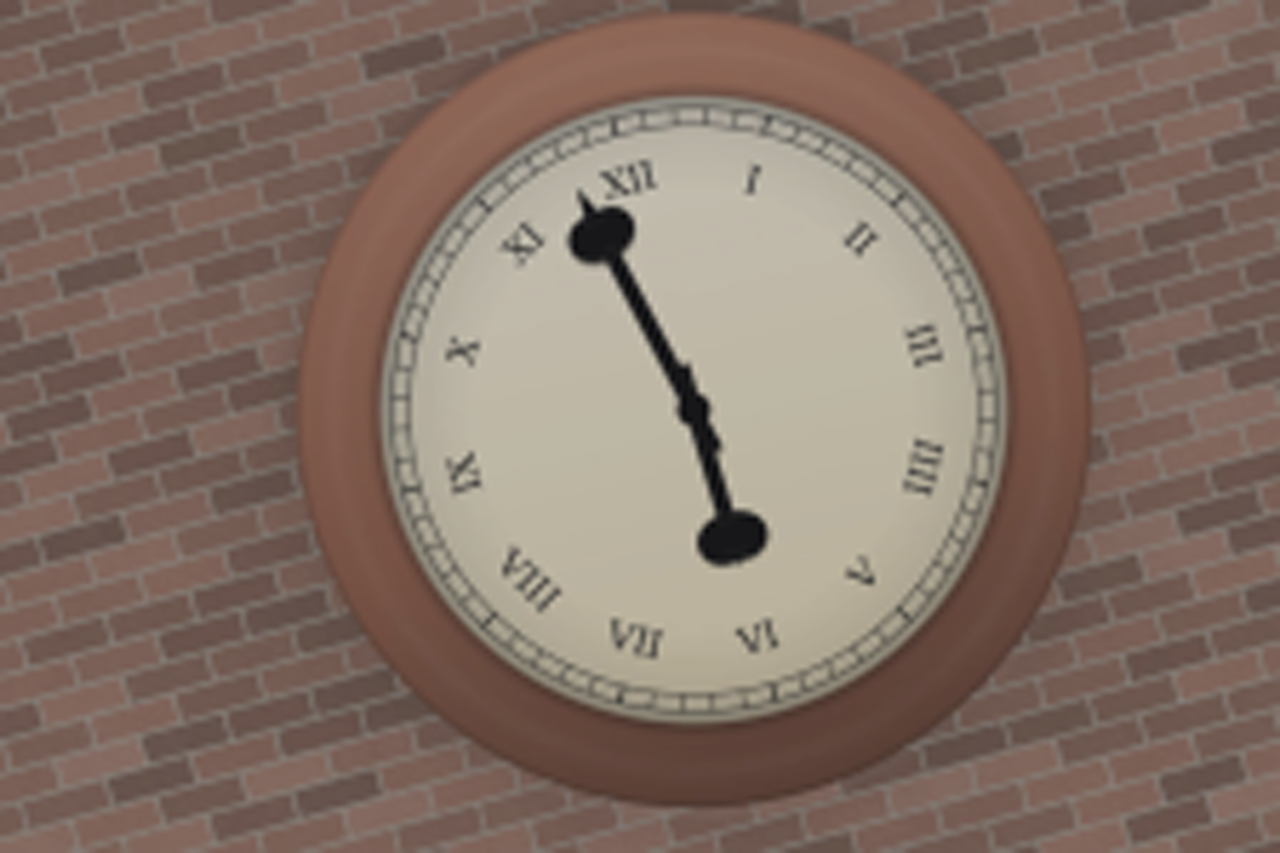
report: 5h58
